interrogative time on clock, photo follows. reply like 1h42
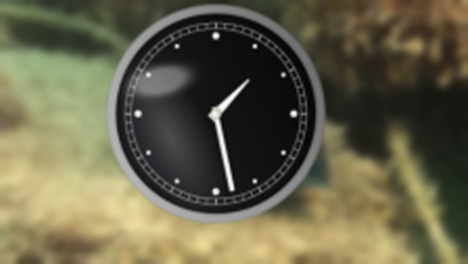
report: 1h28
